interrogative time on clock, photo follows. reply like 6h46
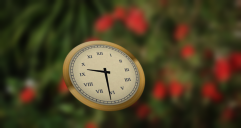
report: 9h31
